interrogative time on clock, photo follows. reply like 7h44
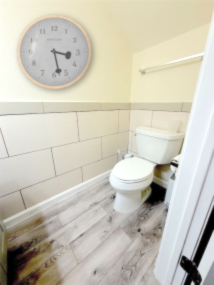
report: 3h28
